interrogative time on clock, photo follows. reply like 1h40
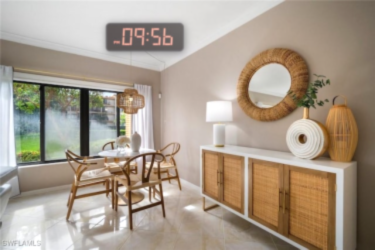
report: 9h56
